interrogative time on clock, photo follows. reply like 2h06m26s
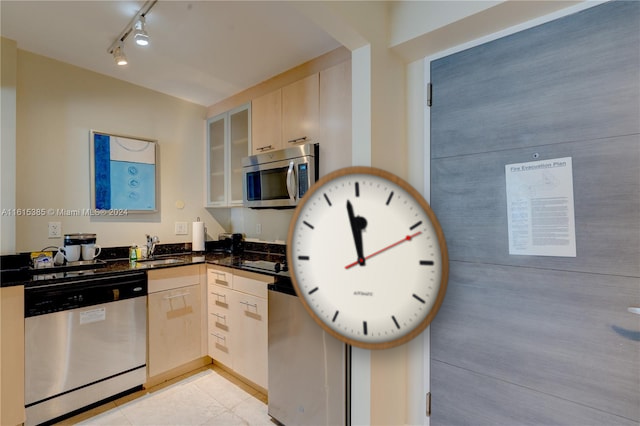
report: 11h58m11s
